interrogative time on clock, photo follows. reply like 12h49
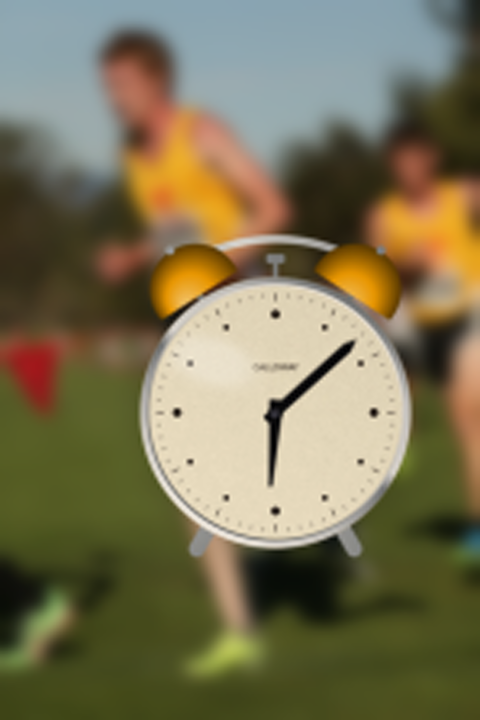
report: 6h08
